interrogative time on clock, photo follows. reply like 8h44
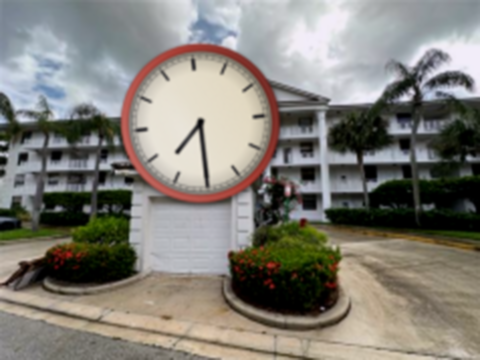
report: 7h30
